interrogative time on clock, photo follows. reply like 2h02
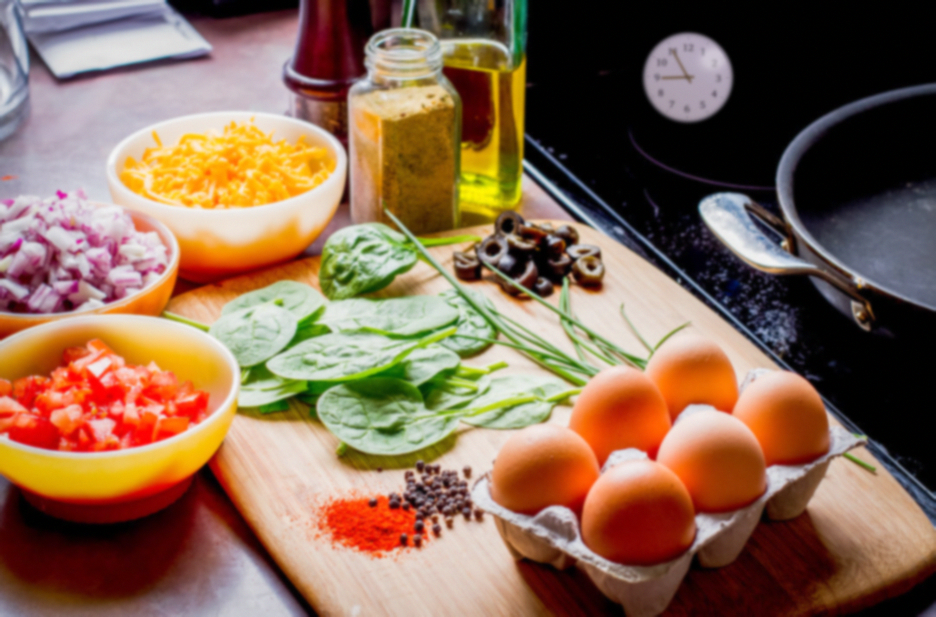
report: 8h55
